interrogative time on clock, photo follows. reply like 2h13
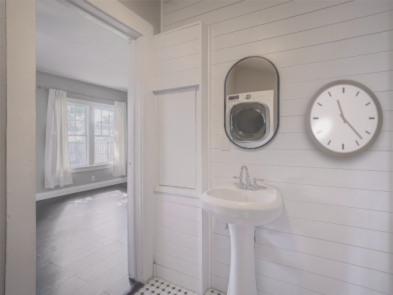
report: 11h23
